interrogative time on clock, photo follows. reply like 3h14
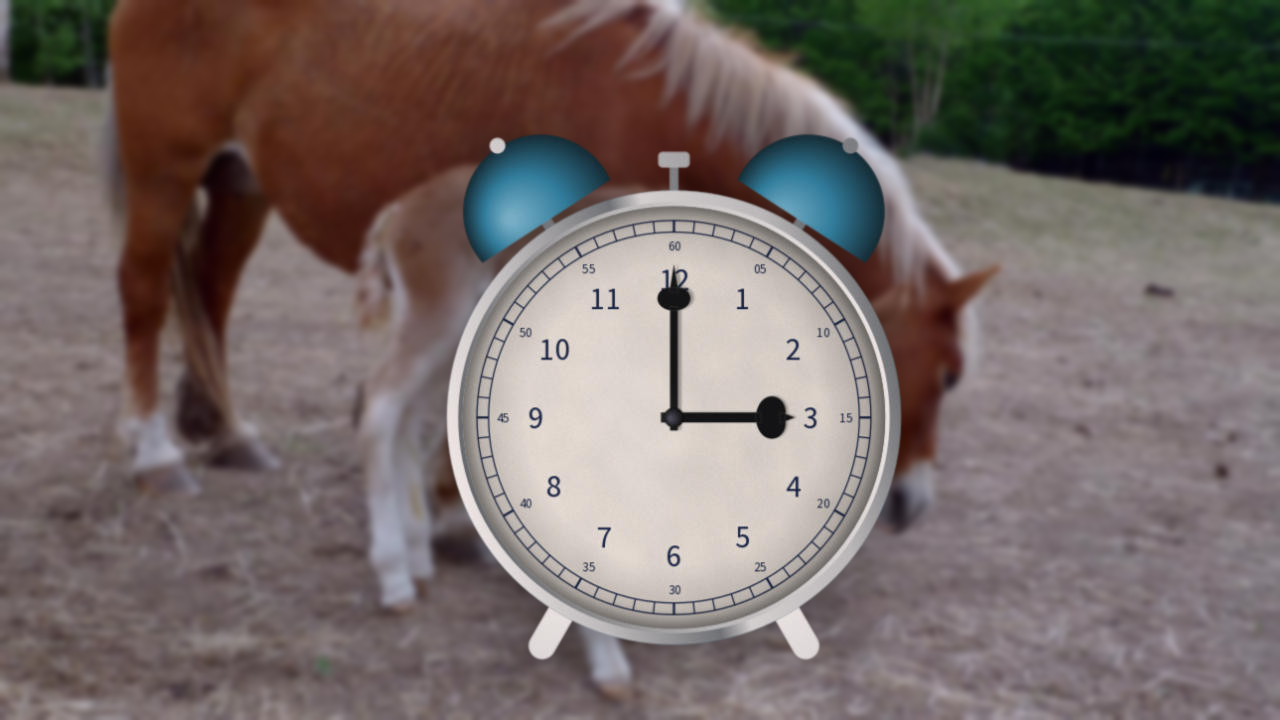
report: 3h00
